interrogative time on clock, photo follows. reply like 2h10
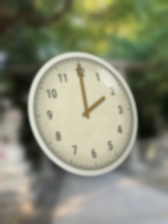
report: 2h00
